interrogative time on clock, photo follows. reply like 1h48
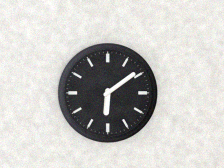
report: 6h09
